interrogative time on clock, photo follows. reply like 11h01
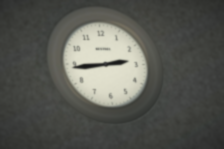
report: 2h44
